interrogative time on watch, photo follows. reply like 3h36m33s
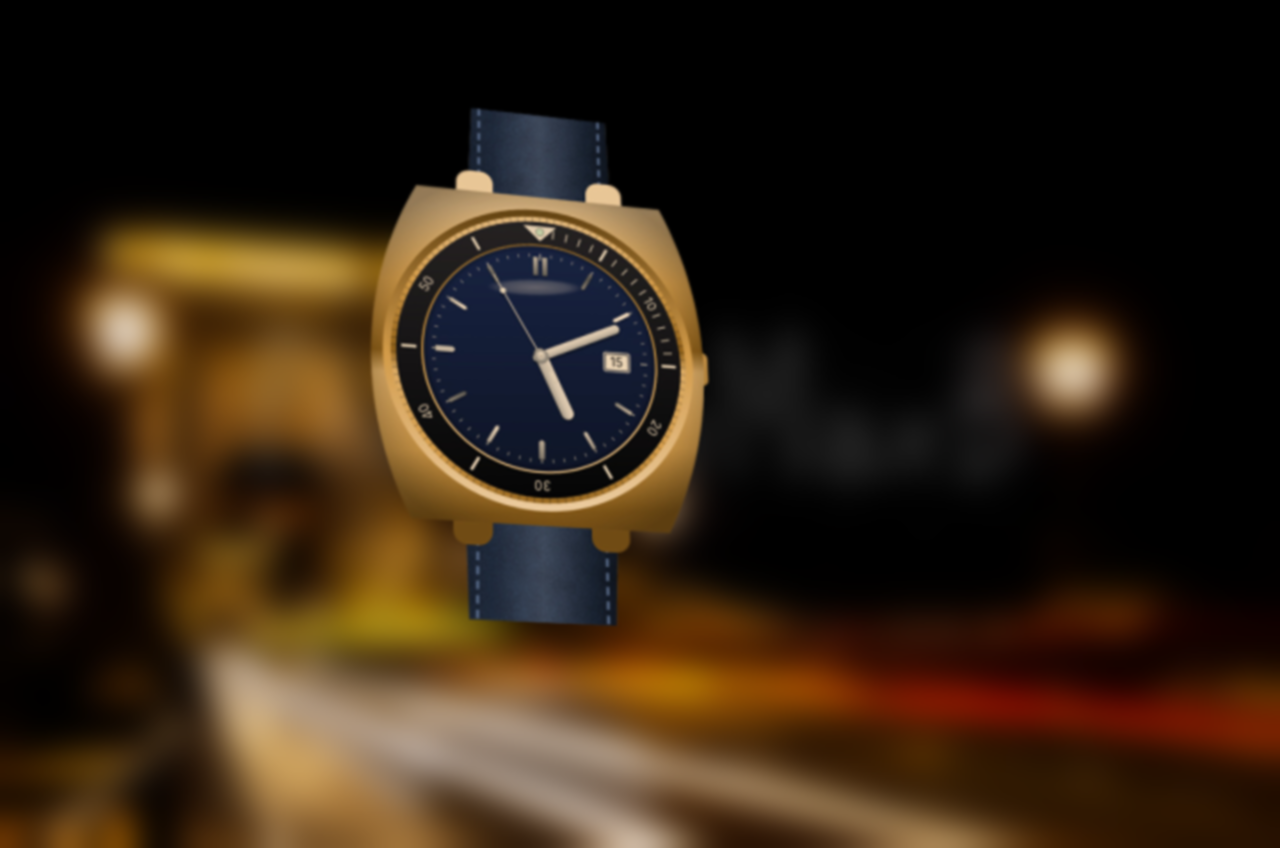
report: 5h10m55s
